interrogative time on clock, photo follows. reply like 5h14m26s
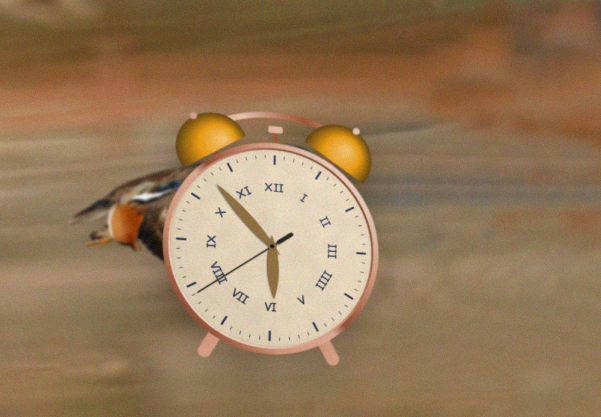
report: 5h52m39s
